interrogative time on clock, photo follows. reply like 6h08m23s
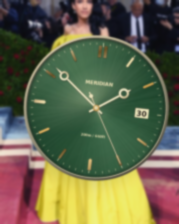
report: 1h51m25s
